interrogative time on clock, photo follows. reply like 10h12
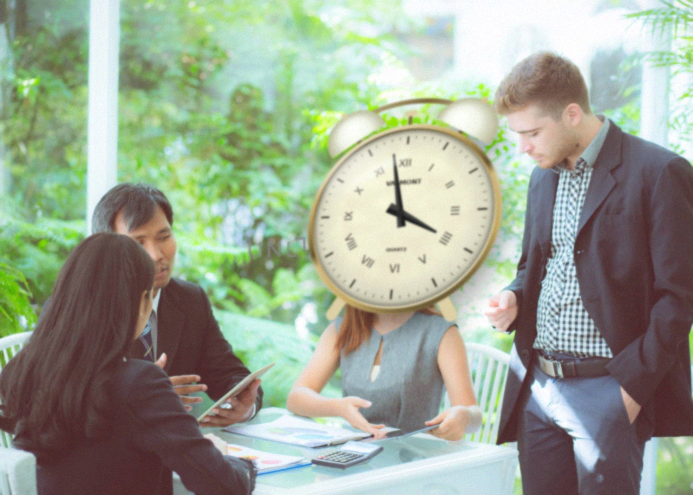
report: 3h58
